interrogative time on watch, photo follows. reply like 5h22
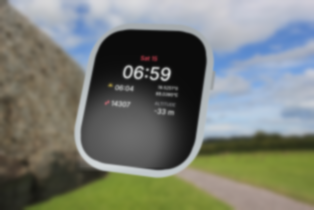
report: 6h59
